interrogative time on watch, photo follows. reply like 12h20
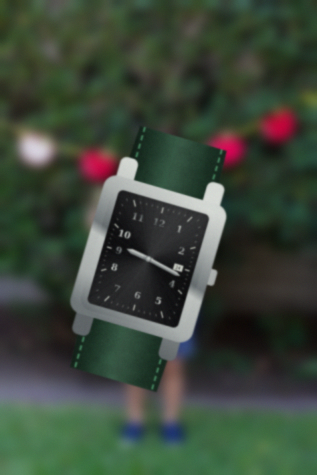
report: 9h17
